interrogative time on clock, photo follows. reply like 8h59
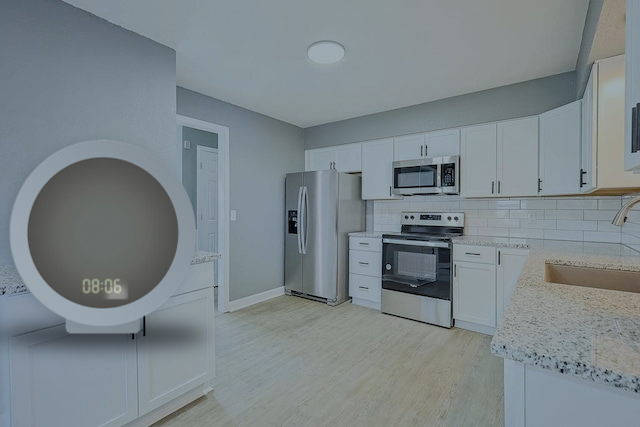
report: 8h06
